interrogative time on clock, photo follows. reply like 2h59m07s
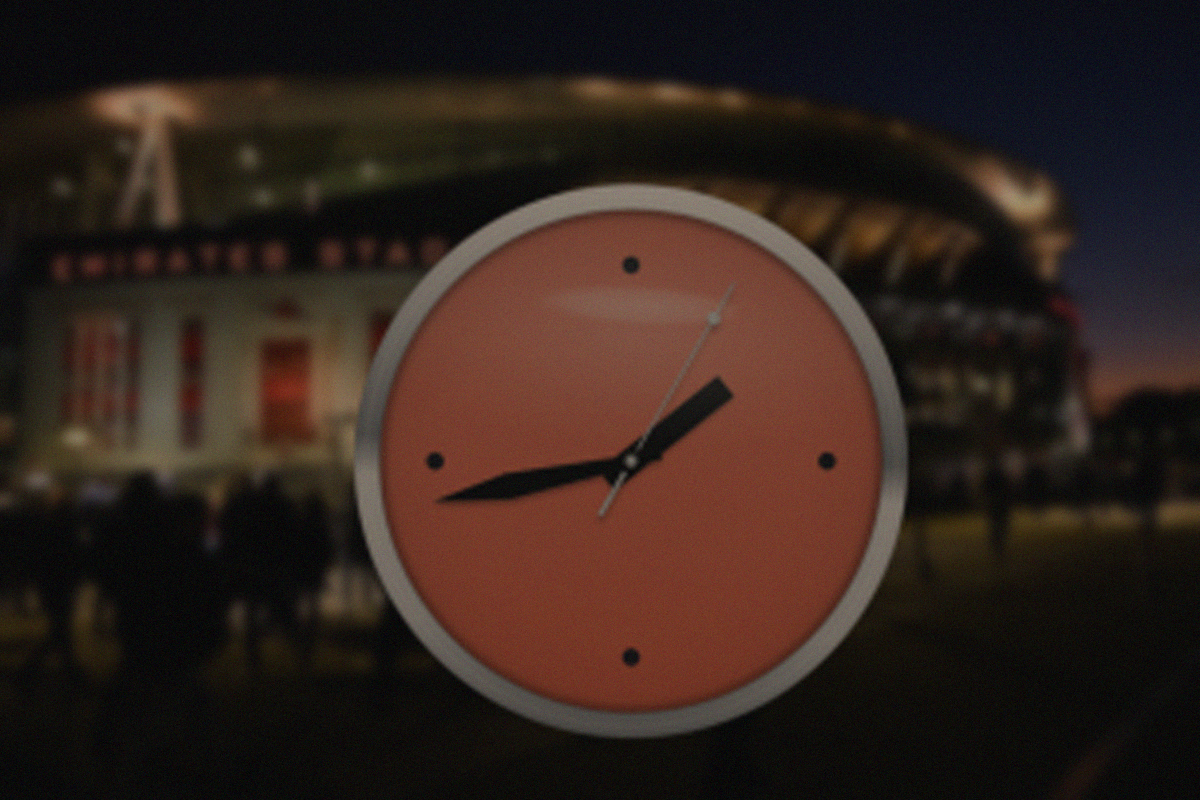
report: 1h43m05s
